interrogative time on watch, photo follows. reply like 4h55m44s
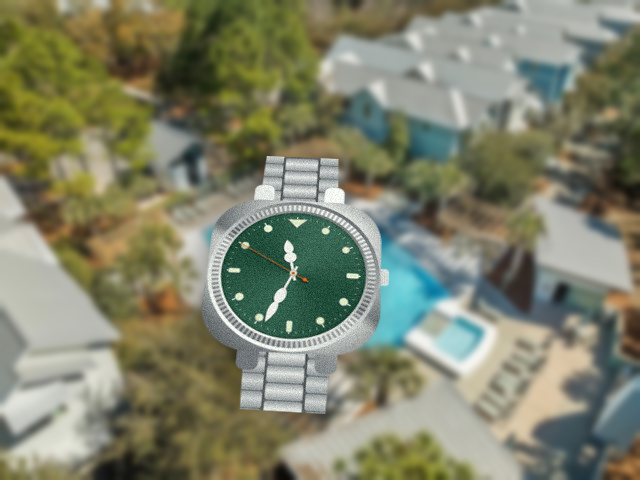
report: 11h33m50s
